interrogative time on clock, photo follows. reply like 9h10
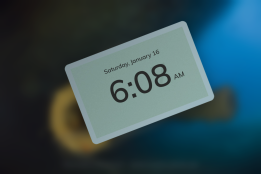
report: 6h08
